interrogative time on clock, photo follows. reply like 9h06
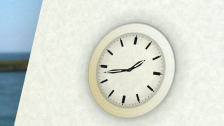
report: 1h43
